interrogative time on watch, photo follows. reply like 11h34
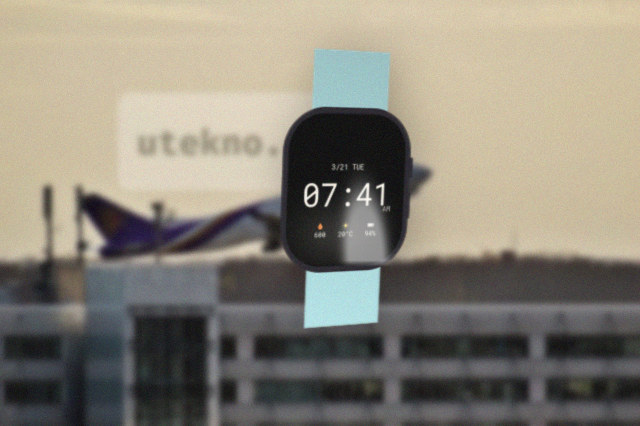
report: 7h41
